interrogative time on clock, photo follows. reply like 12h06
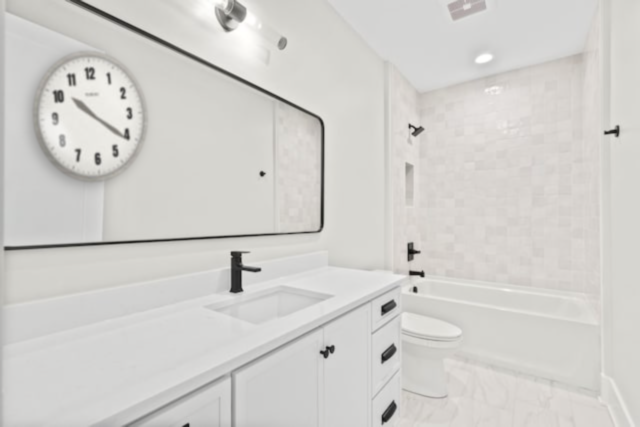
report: 10h21
